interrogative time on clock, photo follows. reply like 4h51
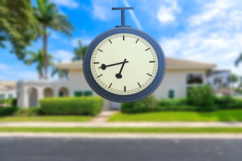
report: 6h43
